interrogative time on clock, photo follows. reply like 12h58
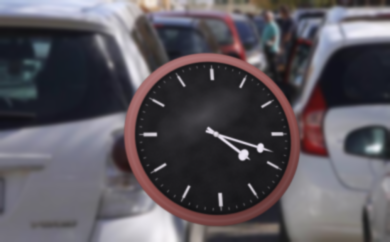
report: 4h18
